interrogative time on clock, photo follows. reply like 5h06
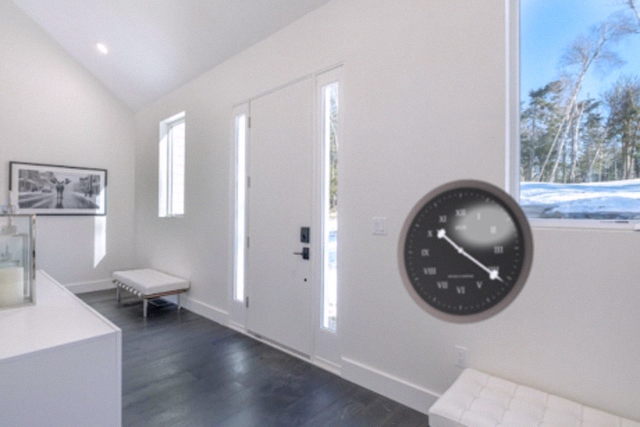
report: 10h21
